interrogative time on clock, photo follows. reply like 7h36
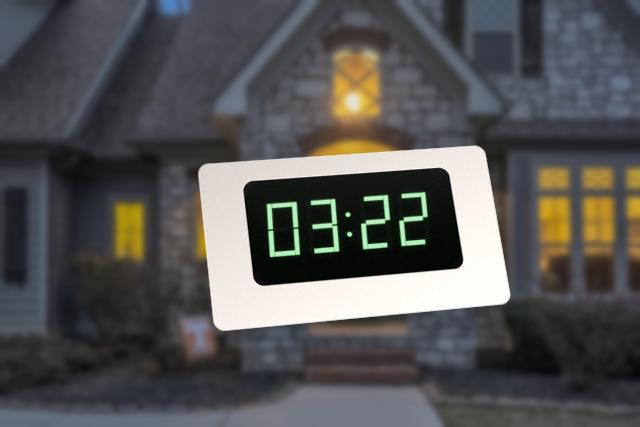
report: 3h22
